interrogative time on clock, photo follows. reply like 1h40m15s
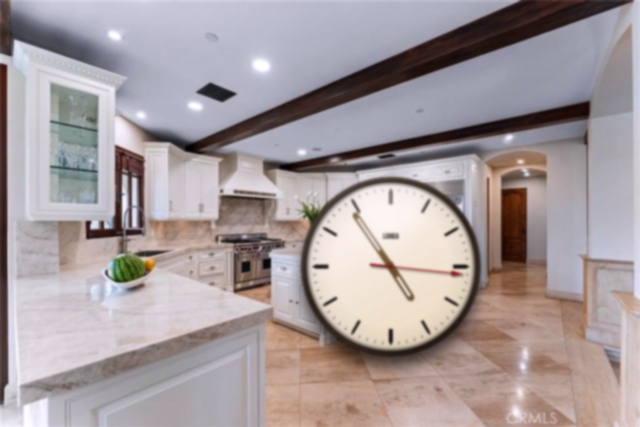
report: 4h54m16s
